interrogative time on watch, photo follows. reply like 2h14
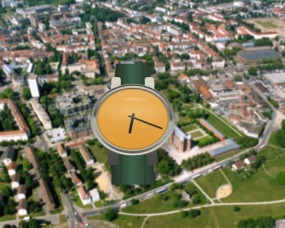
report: 6h19
